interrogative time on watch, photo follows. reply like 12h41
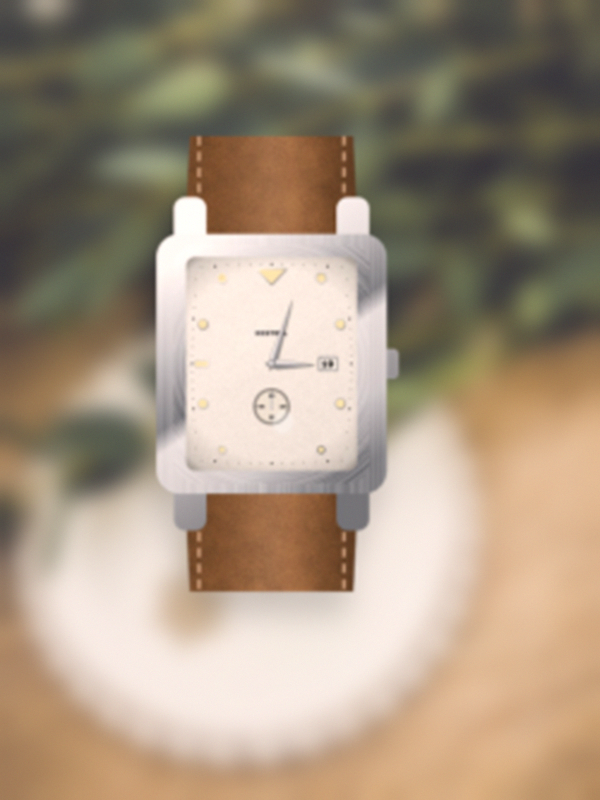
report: 3h03
